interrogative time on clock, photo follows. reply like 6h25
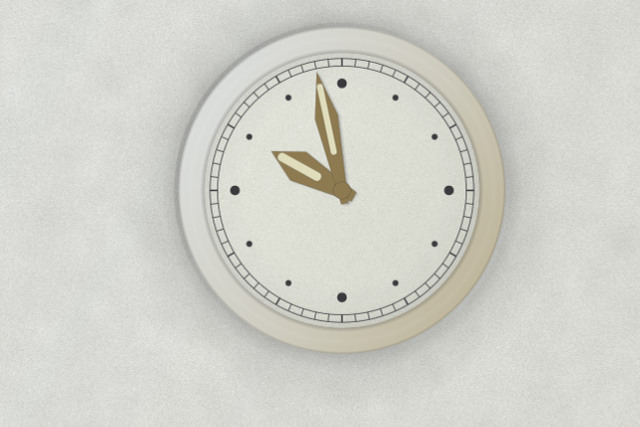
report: 9h58
